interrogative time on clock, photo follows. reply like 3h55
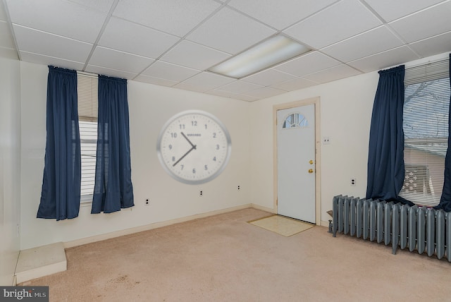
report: 10h38
